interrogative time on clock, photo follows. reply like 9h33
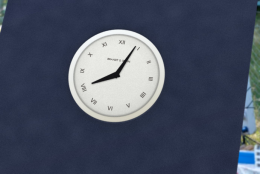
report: 8h04
